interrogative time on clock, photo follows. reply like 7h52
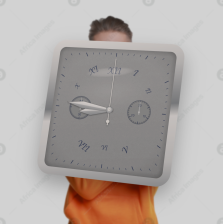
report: 8h46
